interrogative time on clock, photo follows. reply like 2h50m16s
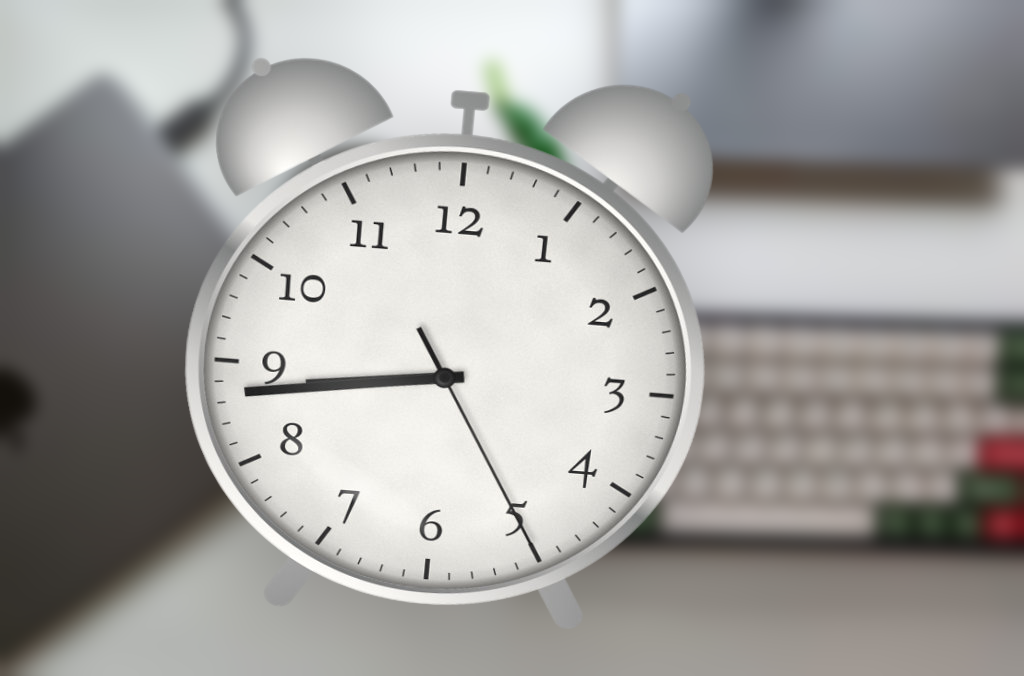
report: 8h43m25s
